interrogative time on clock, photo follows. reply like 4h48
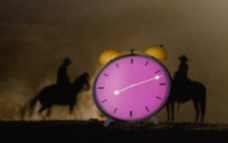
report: 8h12
